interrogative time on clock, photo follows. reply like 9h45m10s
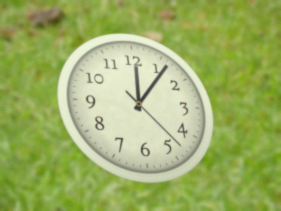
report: 12h06m23s
